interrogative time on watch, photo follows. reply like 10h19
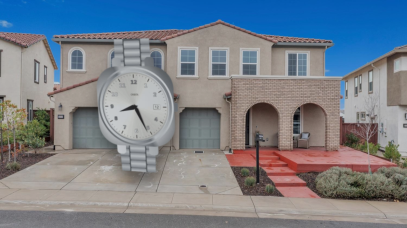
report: 8h26
